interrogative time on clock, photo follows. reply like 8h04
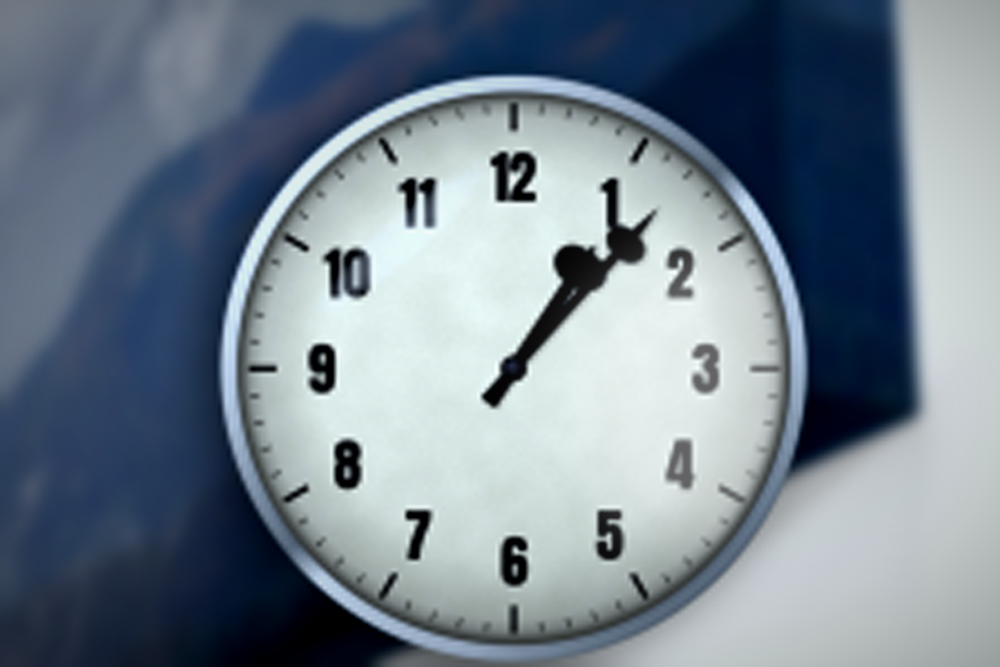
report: 1h07
